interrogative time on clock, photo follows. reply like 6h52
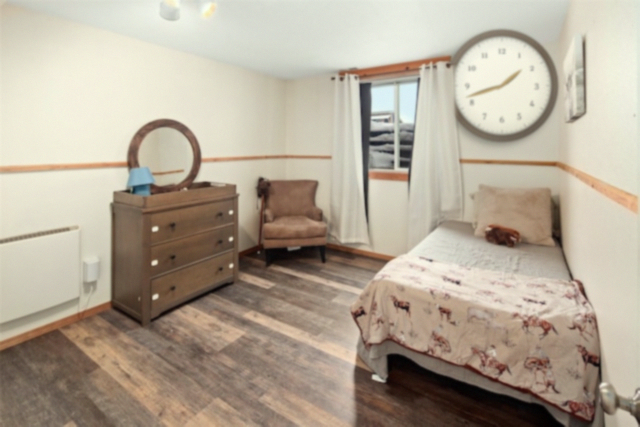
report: 1h42
